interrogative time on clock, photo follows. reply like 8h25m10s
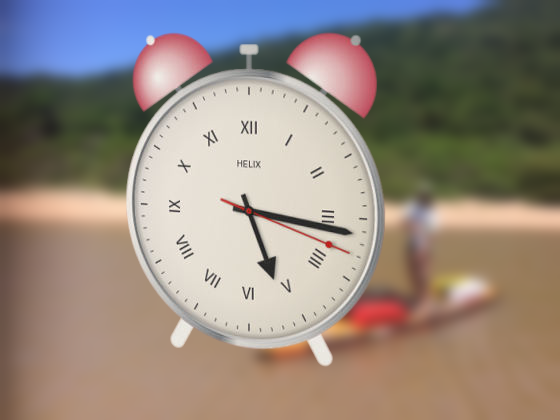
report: 5h16m18s
